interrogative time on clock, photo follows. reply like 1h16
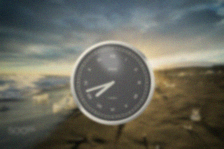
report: 7h42
